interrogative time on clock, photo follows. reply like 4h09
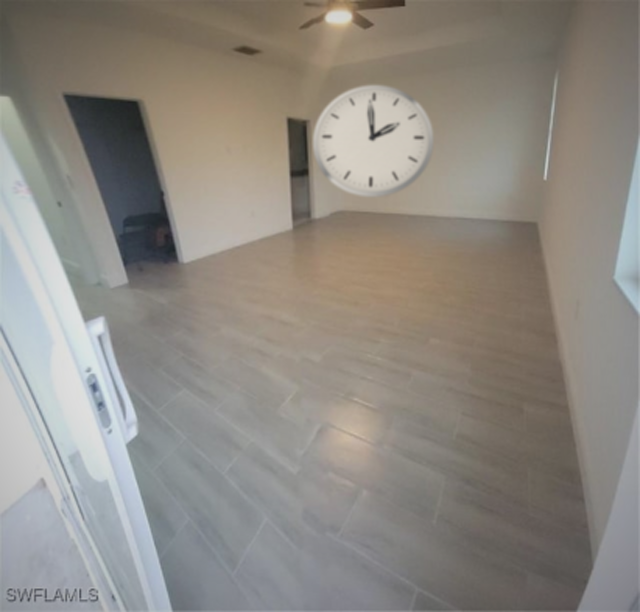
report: 1h59
